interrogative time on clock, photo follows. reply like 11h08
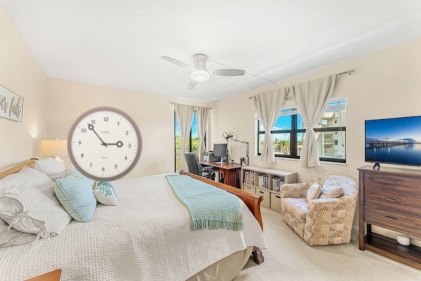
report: 2h53
